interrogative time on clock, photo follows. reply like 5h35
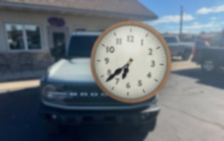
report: 6h38
